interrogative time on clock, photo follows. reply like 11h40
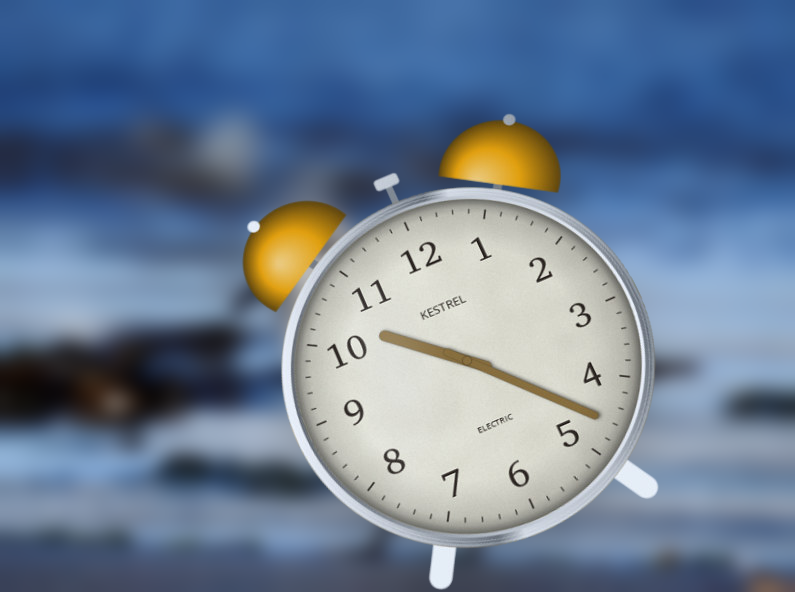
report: 10h23
